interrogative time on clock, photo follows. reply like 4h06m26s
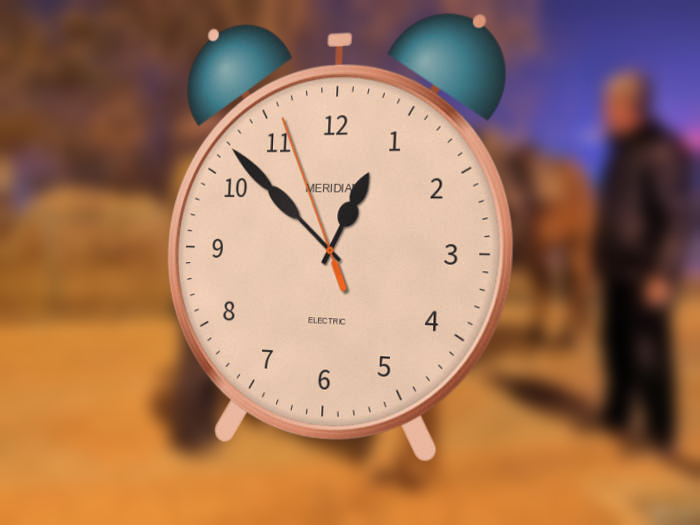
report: 12h51m56s
